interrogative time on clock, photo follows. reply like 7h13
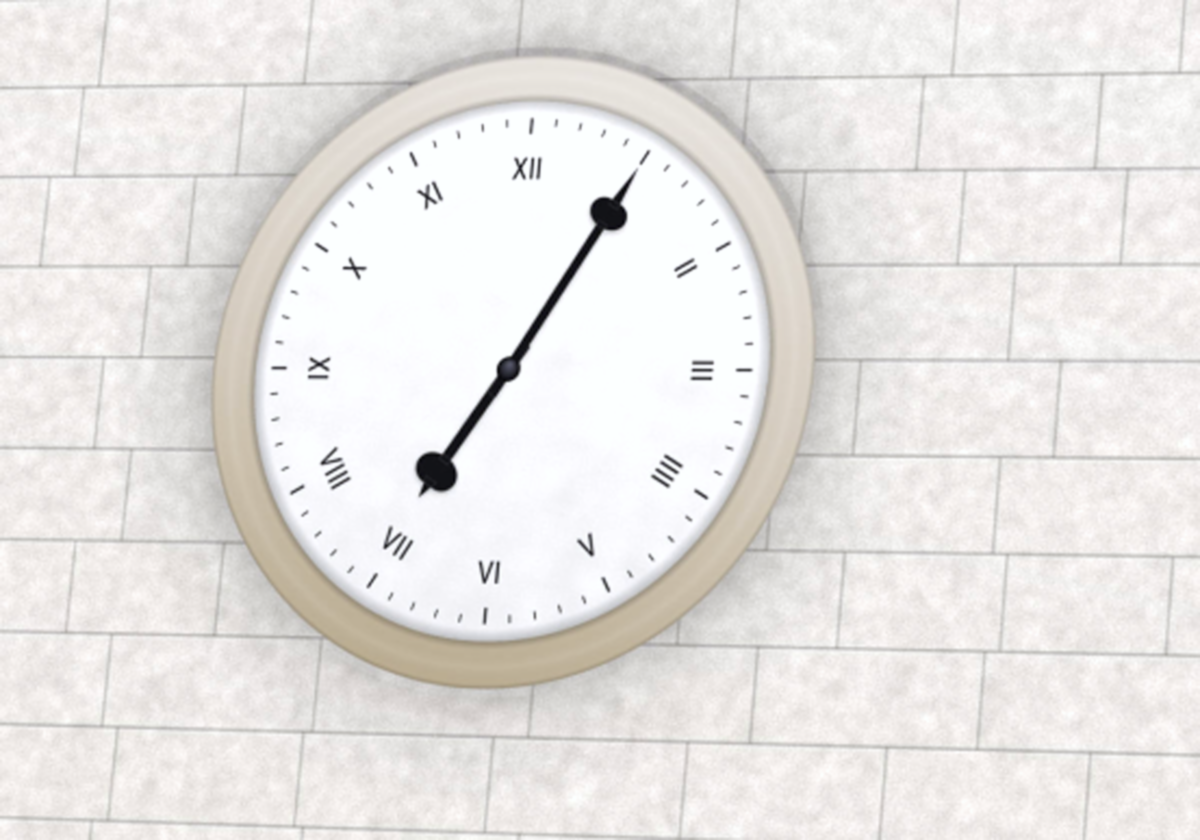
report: 7h05
